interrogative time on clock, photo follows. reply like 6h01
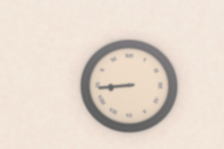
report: 8h44
